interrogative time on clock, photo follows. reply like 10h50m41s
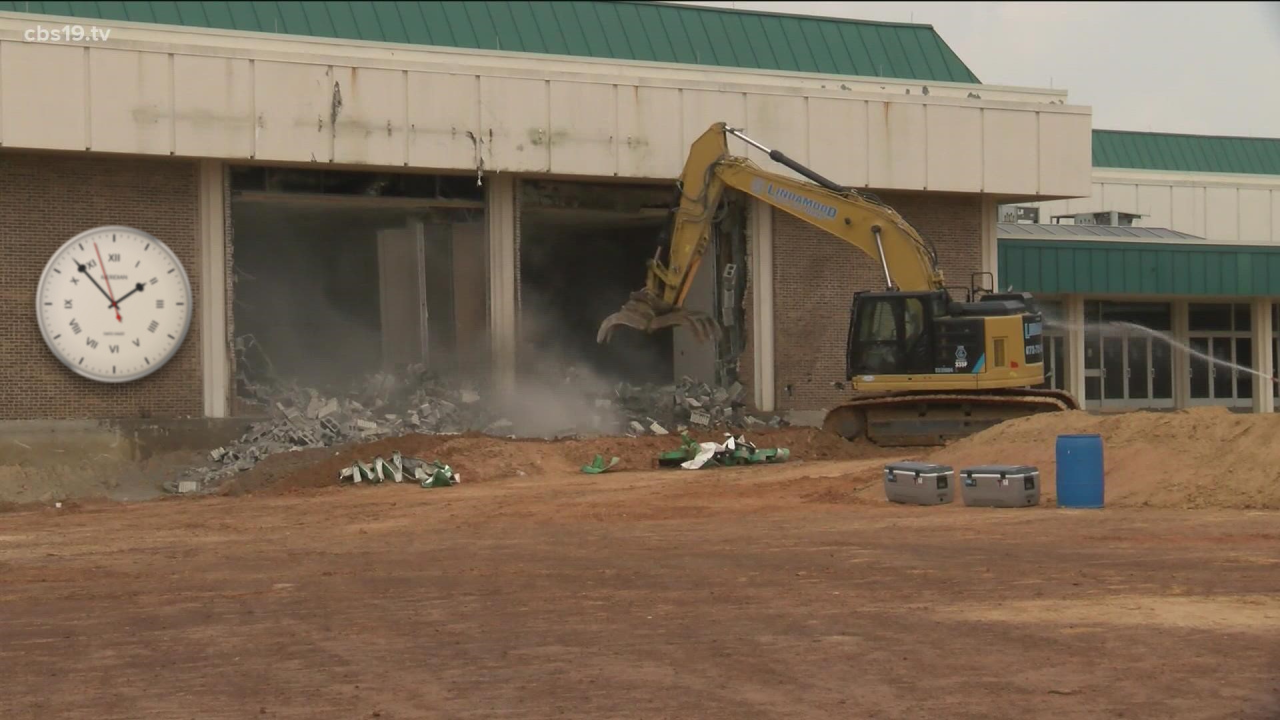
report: 1h52m57s
